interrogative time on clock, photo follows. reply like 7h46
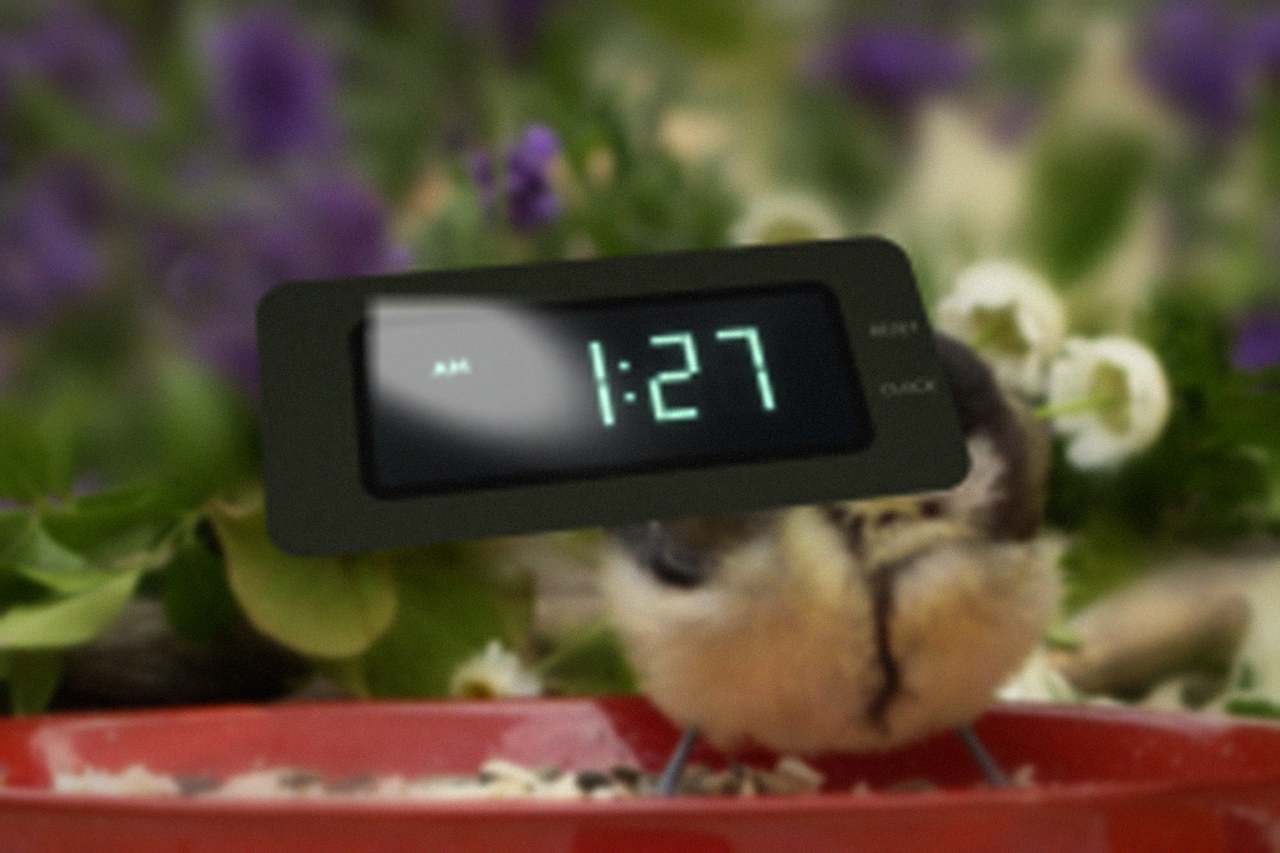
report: 1h27
